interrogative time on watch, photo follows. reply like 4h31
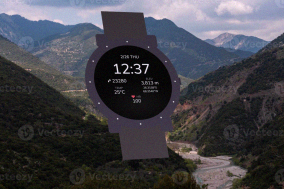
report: 12h37
